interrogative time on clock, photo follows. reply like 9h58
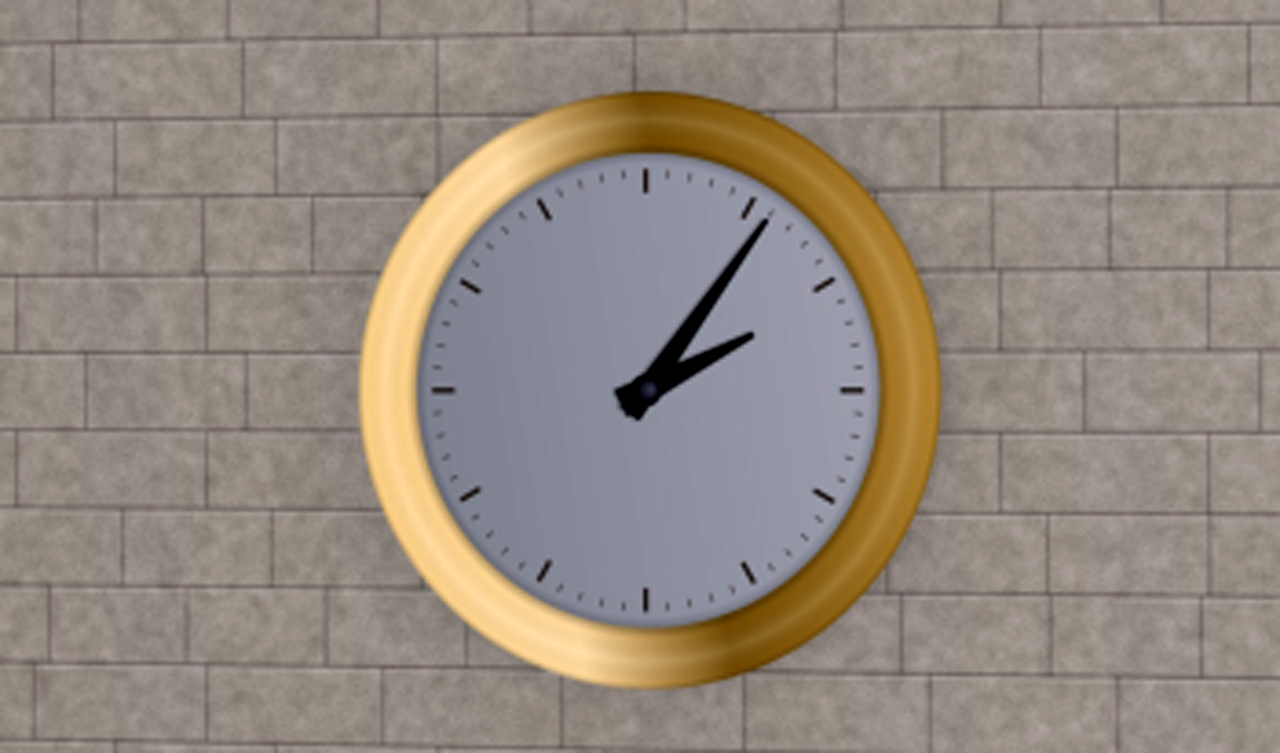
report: 2h06
